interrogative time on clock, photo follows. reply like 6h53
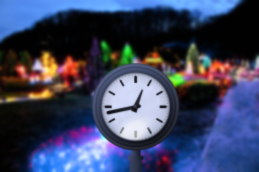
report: 12h43
